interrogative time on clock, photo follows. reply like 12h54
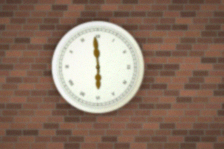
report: 5h59
